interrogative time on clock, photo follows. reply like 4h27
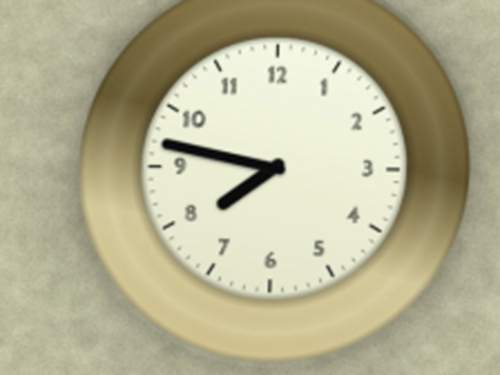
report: 7h47
